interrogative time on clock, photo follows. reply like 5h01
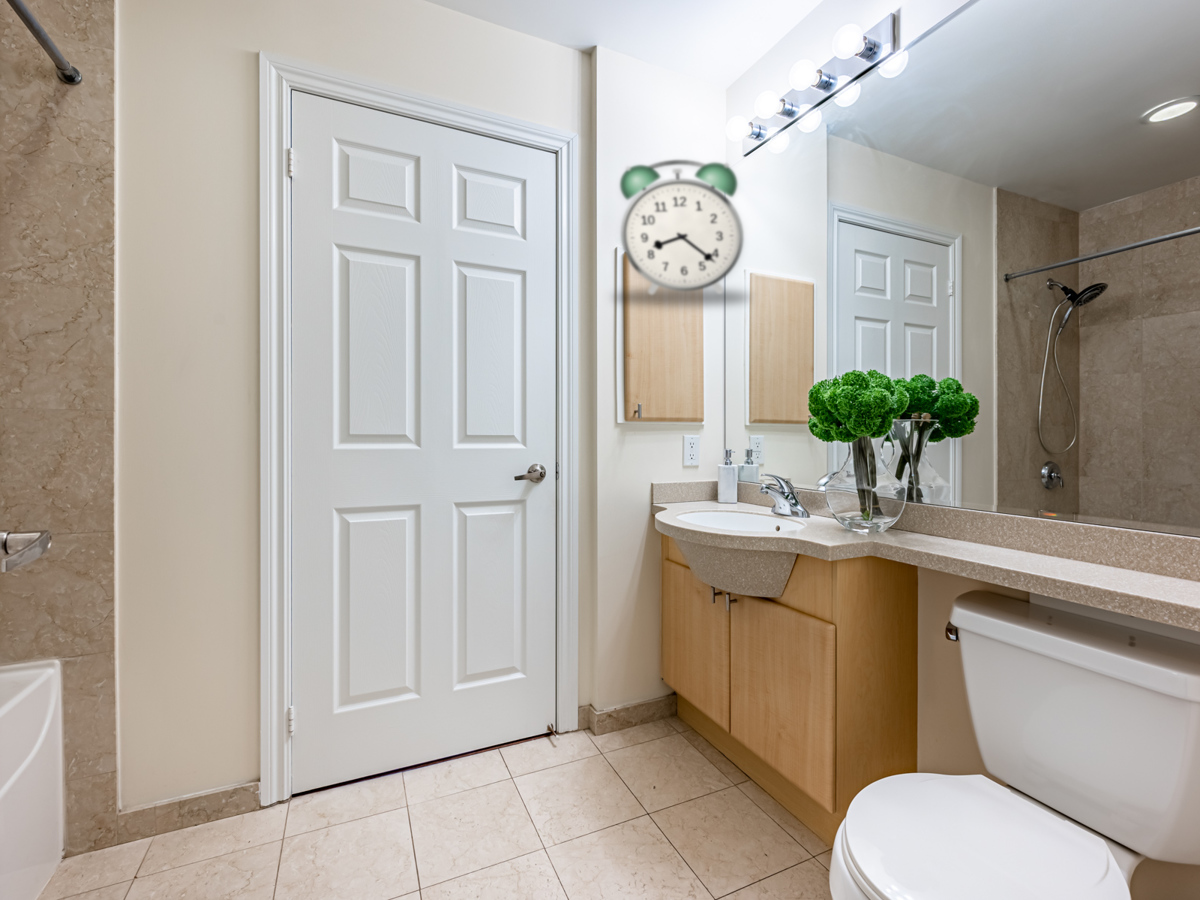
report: 8h22
